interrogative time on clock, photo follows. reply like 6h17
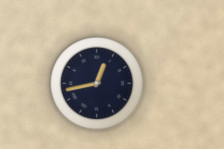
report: 12h43
